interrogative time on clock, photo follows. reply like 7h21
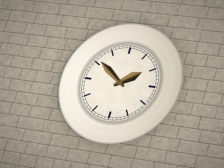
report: 1h51
